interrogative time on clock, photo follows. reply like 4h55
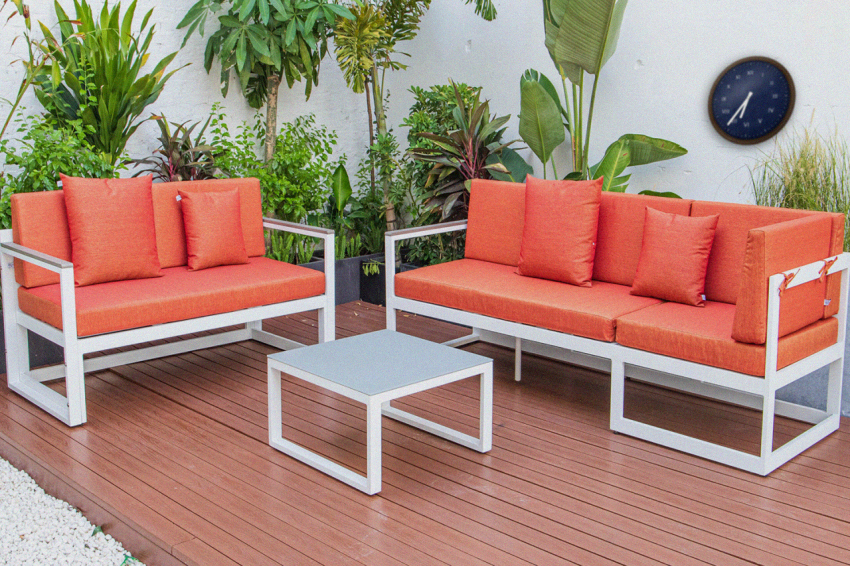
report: 6h36
